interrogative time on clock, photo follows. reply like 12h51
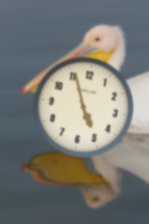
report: 4h56
